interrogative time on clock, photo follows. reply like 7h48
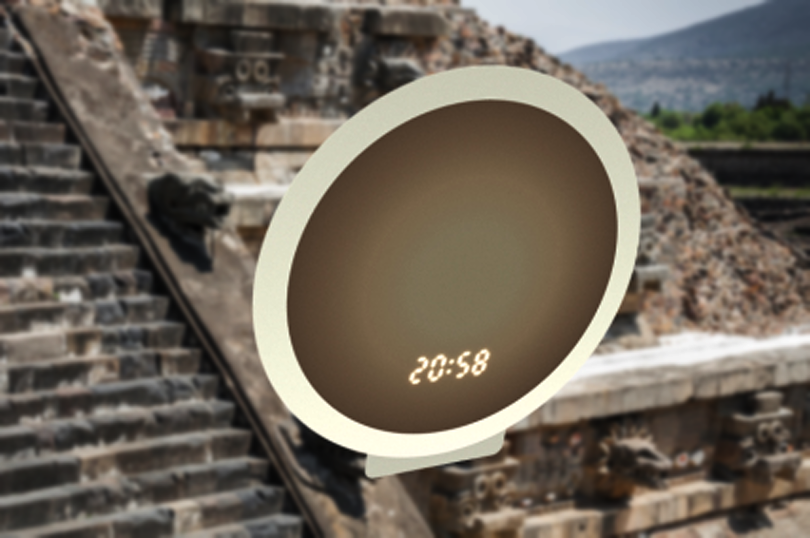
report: 20h58
